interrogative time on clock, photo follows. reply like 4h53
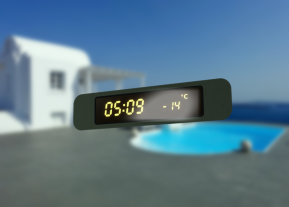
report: 5h09
